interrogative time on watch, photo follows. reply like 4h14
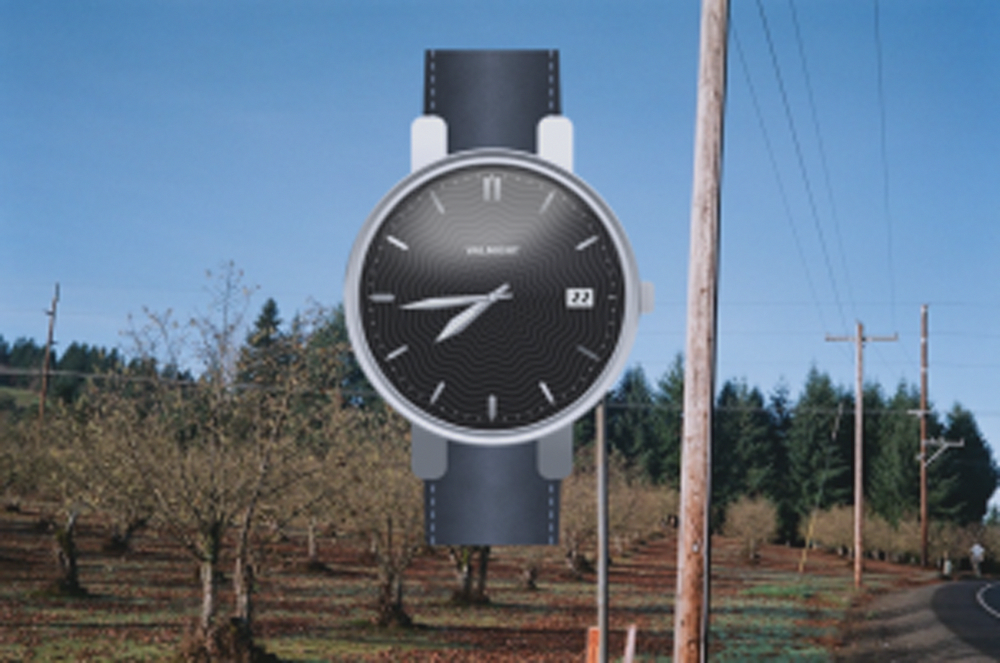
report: 7h44
